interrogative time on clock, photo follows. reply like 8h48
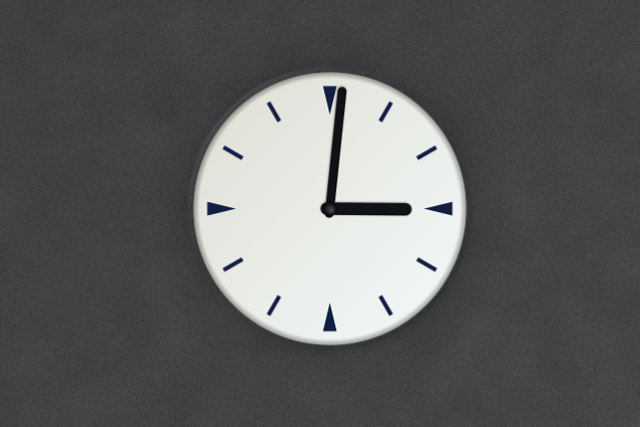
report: 3h01
